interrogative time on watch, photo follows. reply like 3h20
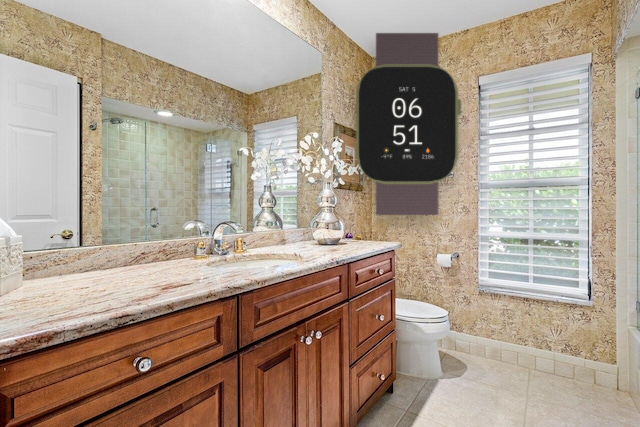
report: 6h51
